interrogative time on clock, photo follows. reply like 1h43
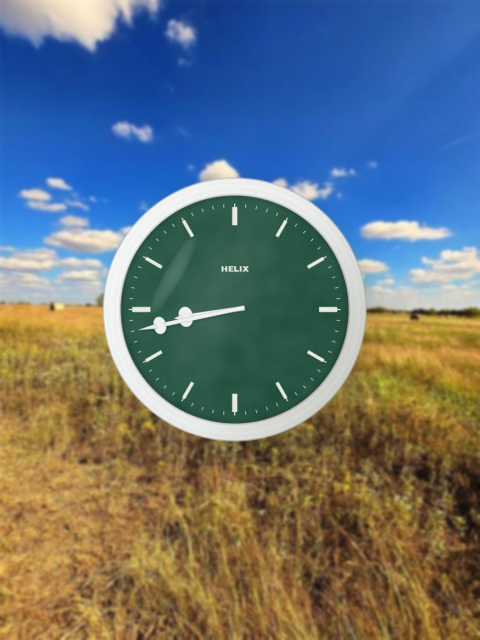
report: 8h43
